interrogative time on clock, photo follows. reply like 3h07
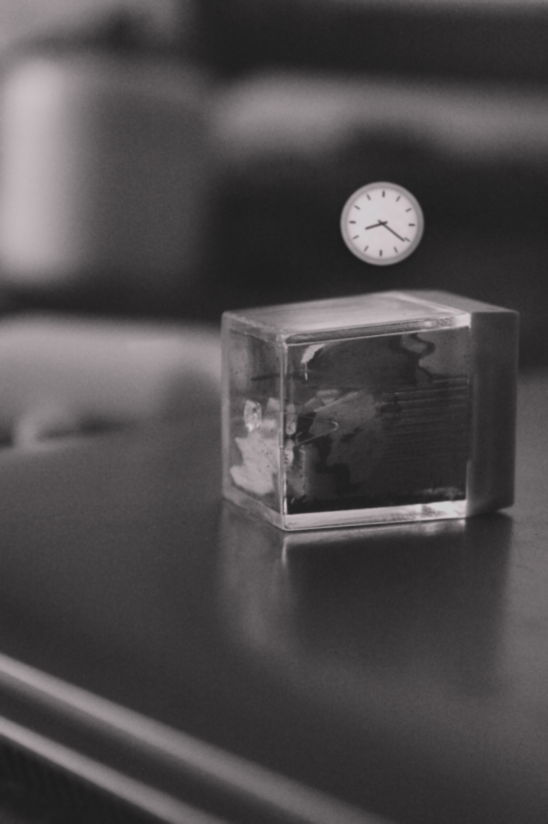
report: 8h21
